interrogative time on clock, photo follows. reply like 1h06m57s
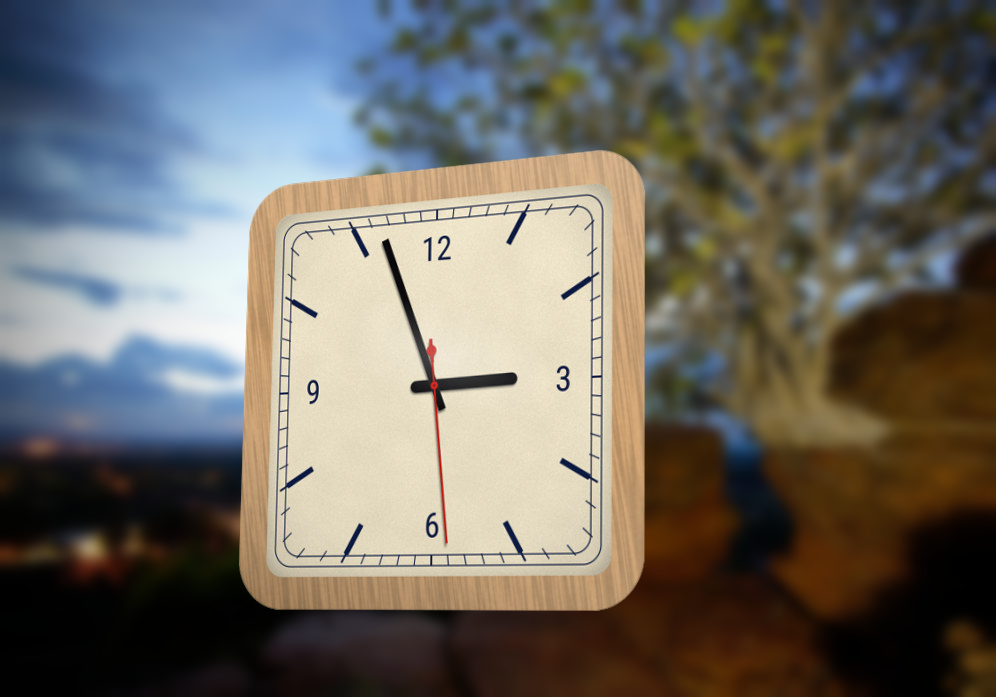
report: 2h56m29s
